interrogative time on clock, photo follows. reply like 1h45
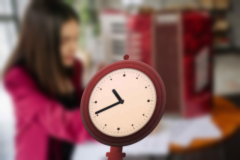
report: 10h41
